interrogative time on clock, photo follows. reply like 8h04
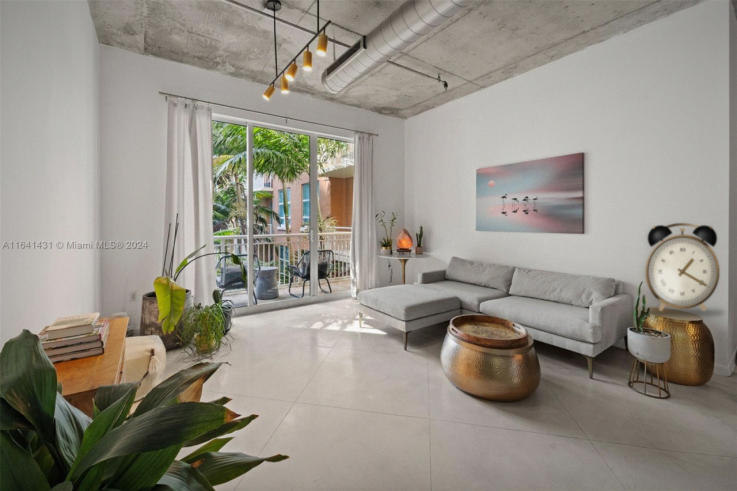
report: 1h20
